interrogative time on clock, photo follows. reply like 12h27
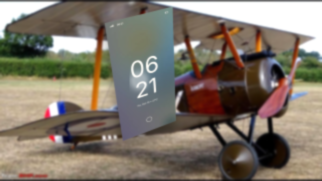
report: 6h21
